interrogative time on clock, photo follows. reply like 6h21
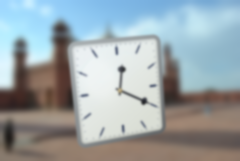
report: 12h20
